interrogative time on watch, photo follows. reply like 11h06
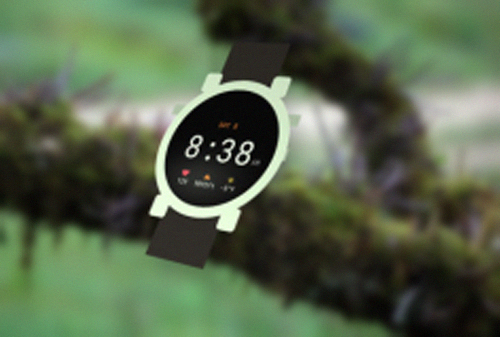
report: 8h38
